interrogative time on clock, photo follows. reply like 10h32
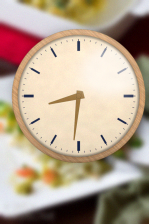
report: 8h31
